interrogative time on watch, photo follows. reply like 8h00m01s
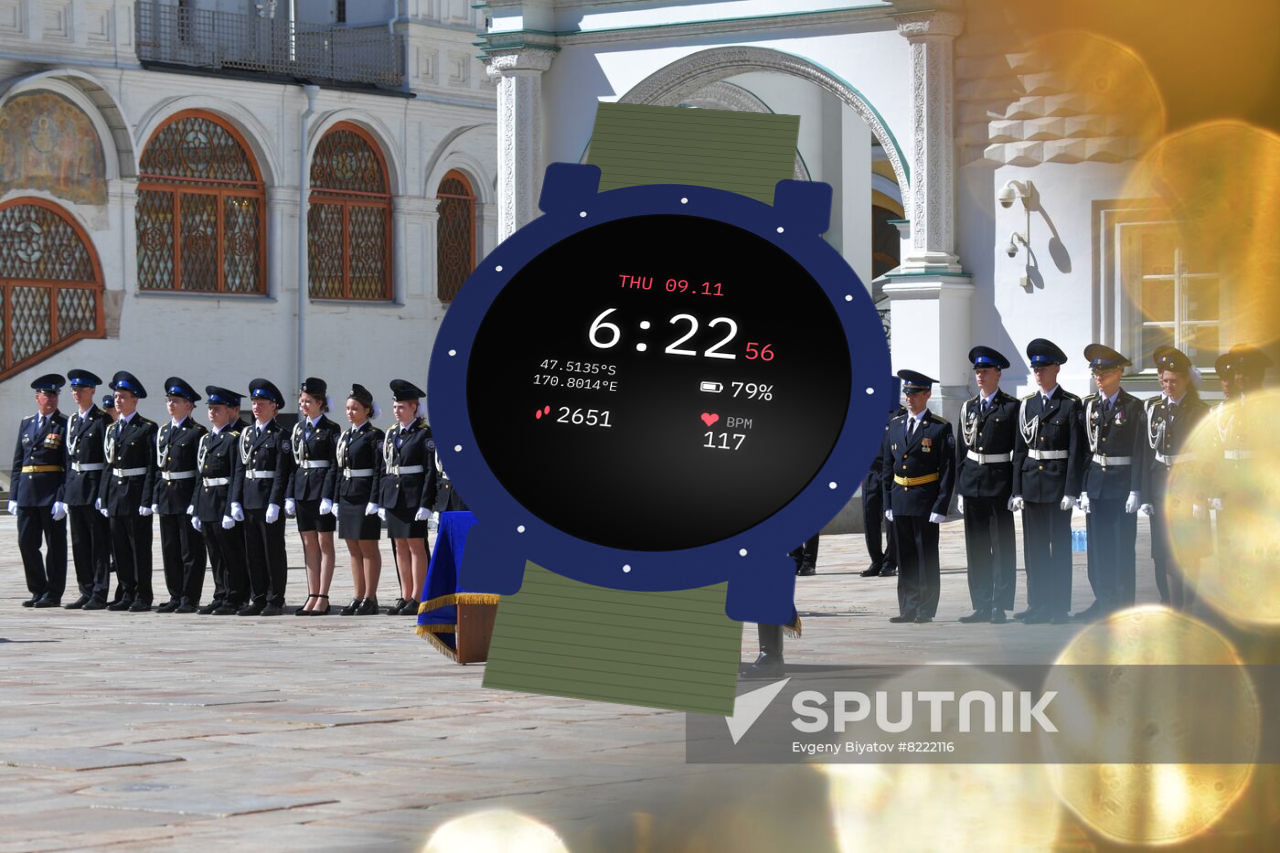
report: 6h22m56s
